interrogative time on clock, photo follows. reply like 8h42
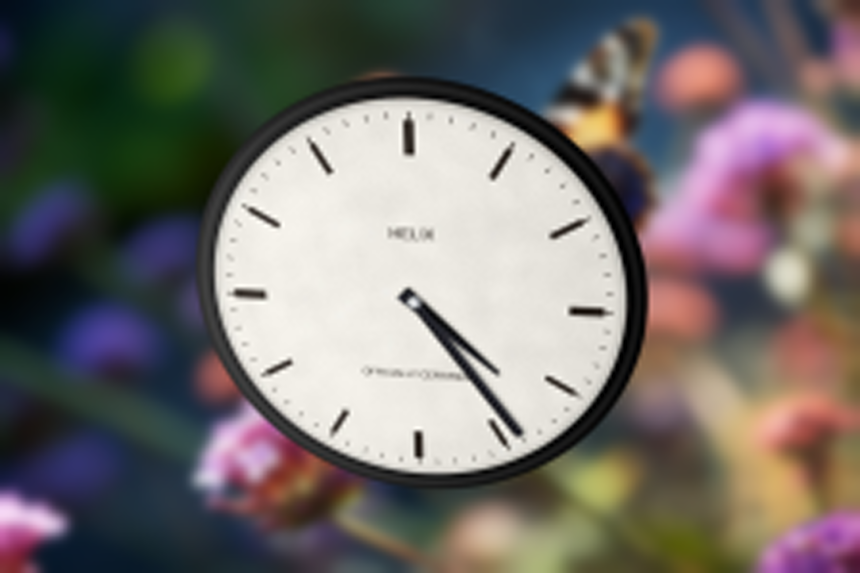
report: 4h24
